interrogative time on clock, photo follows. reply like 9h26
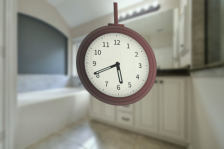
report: 5h41
